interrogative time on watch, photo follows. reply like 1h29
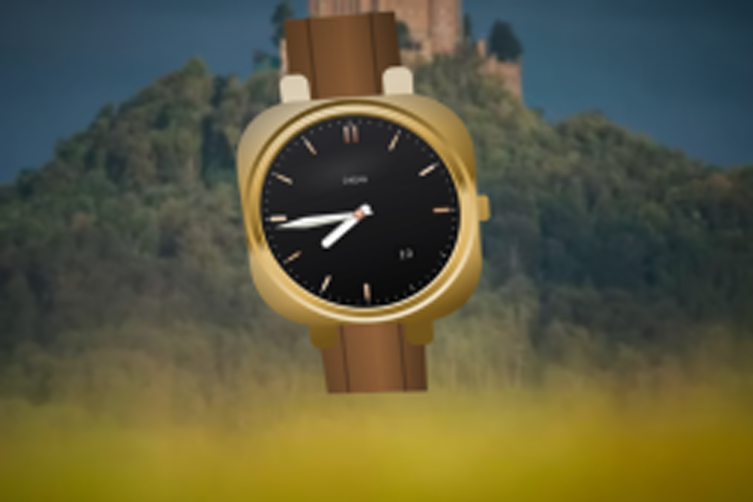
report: 7h44
